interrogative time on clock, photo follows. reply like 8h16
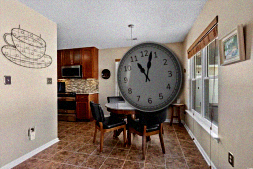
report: 11h03
